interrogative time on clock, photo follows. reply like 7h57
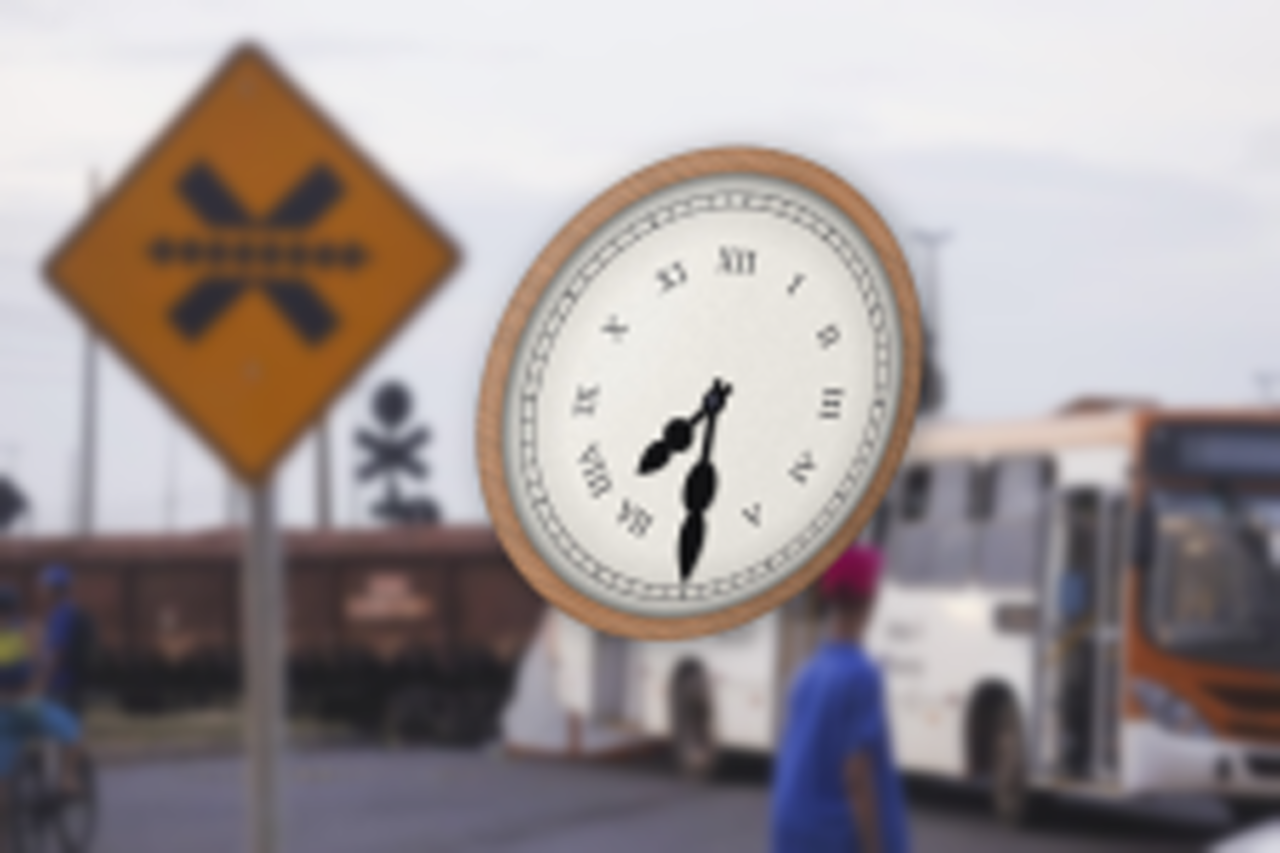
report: 7h30
